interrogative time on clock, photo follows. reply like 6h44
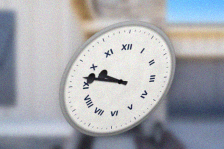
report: 9h47
